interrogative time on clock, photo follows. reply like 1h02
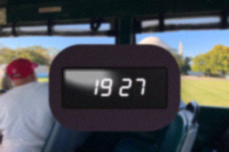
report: 19h27
